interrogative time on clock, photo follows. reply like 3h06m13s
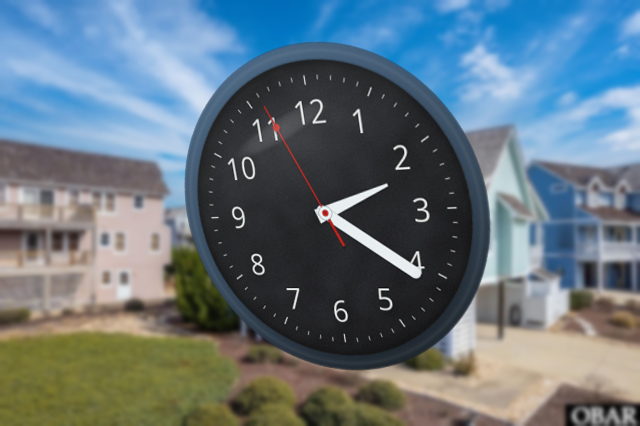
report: 2h20m56s
